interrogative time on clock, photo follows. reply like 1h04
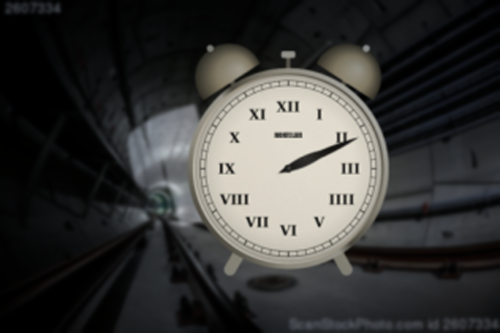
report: 2h11
